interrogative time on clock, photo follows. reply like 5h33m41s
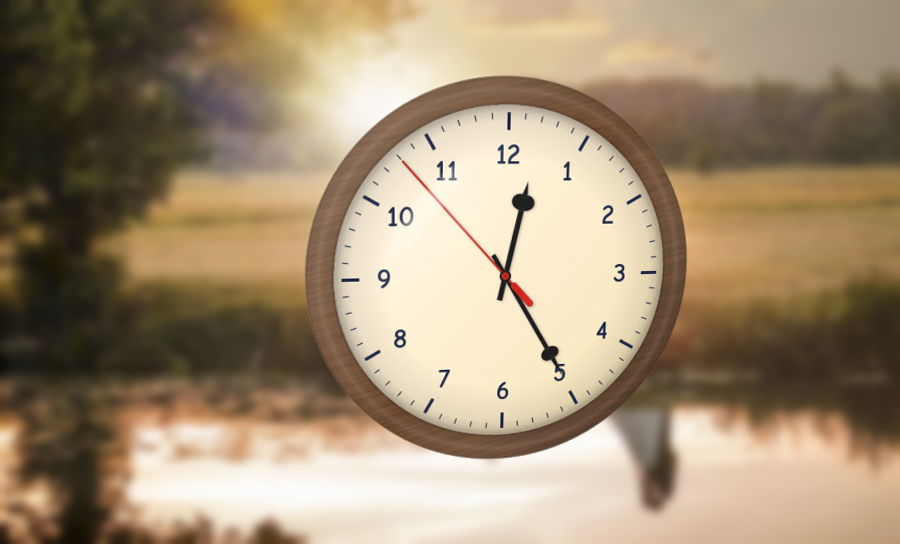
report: 12h24m53s
